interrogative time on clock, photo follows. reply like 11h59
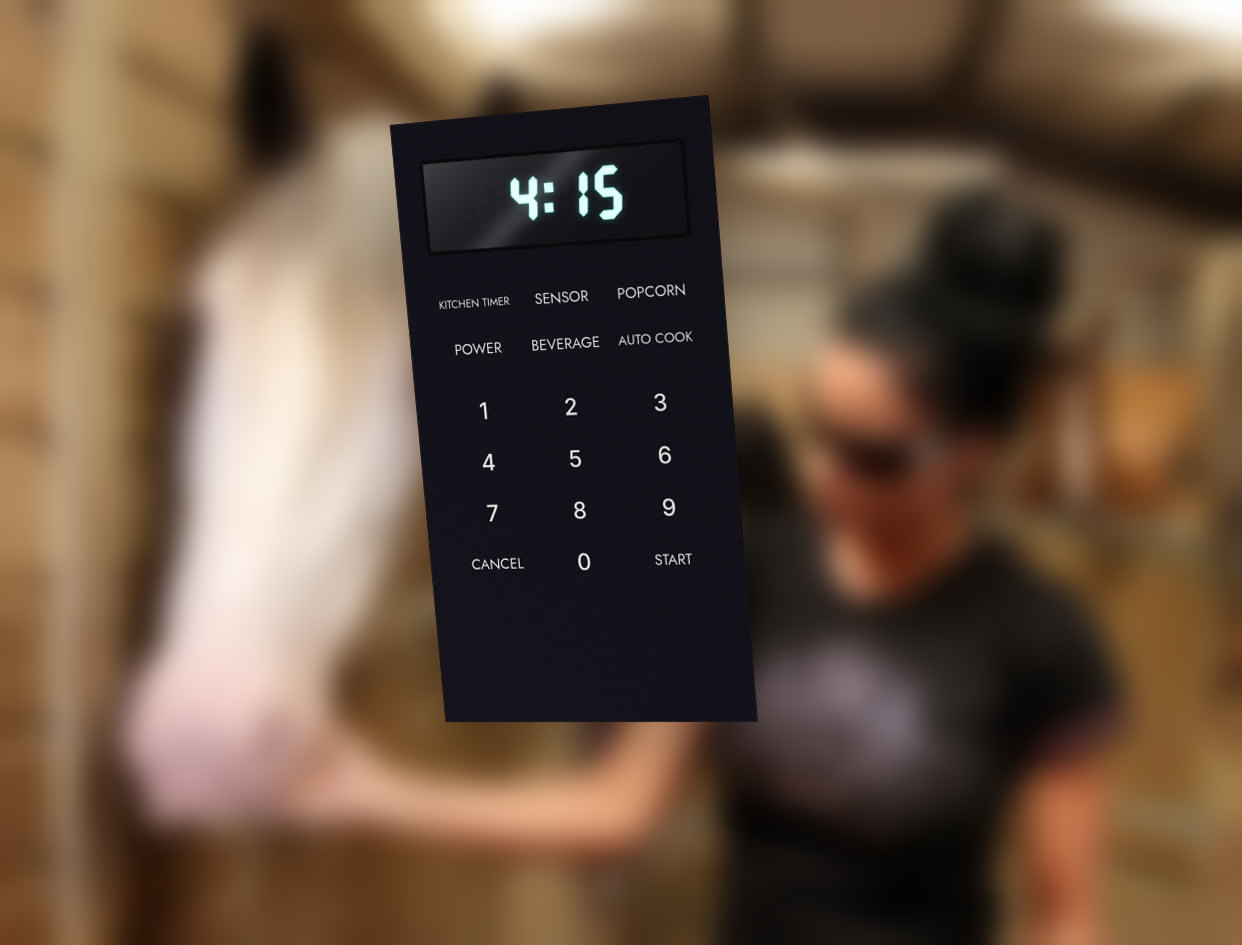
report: 4h15
